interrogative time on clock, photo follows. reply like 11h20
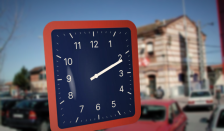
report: 2h11
